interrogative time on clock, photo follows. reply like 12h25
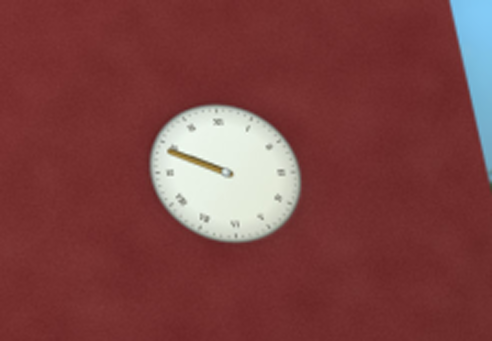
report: 9h49
